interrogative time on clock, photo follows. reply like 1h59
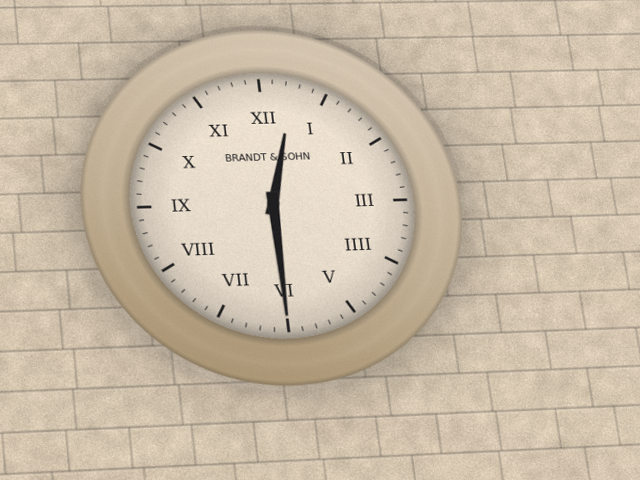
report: 12h30
